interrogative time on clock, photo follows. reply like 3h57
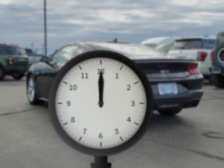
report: 12h00
